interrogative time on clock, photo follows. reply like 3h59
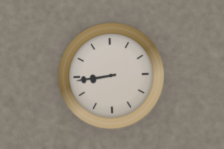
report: 8h44
